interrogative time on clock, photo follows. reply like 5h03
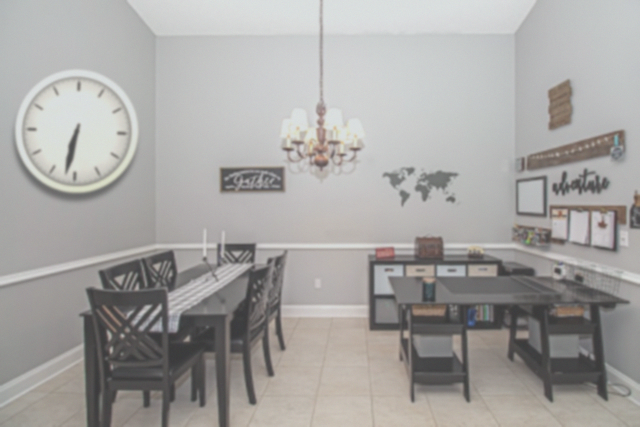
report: 6h32
